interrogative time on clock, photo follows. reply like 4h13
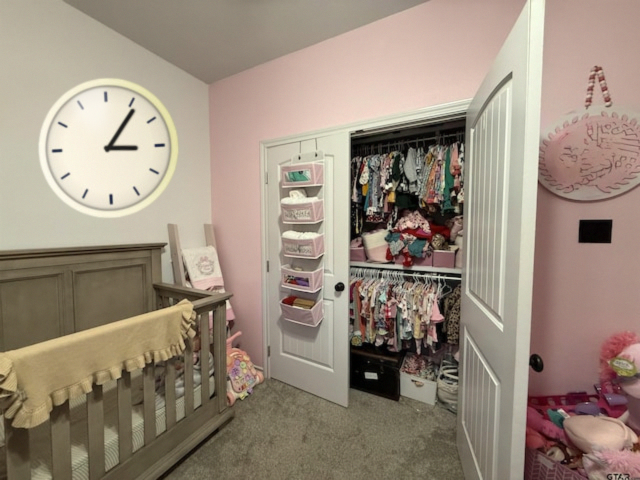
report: 3h06
